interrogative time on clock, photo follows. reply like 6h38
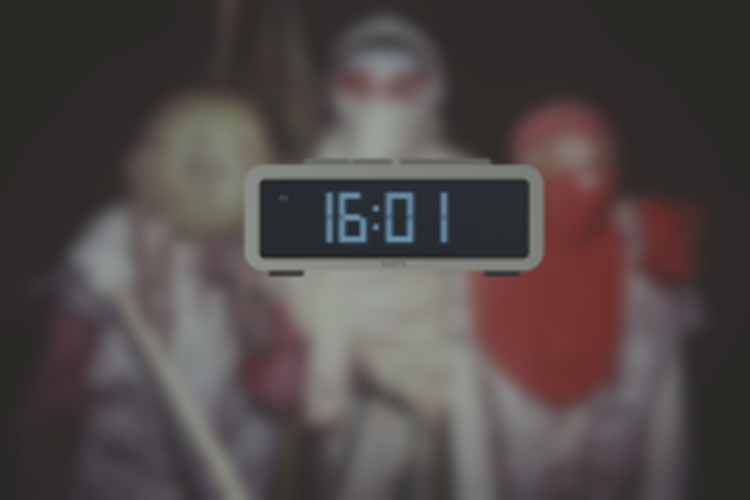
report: 16h01
